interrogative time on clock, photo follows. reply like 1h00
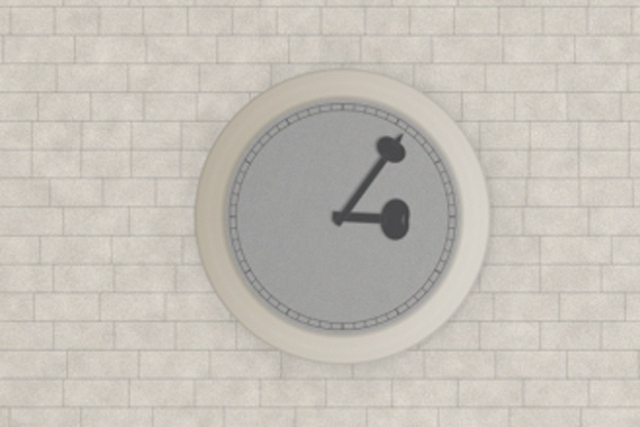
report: 3h06
